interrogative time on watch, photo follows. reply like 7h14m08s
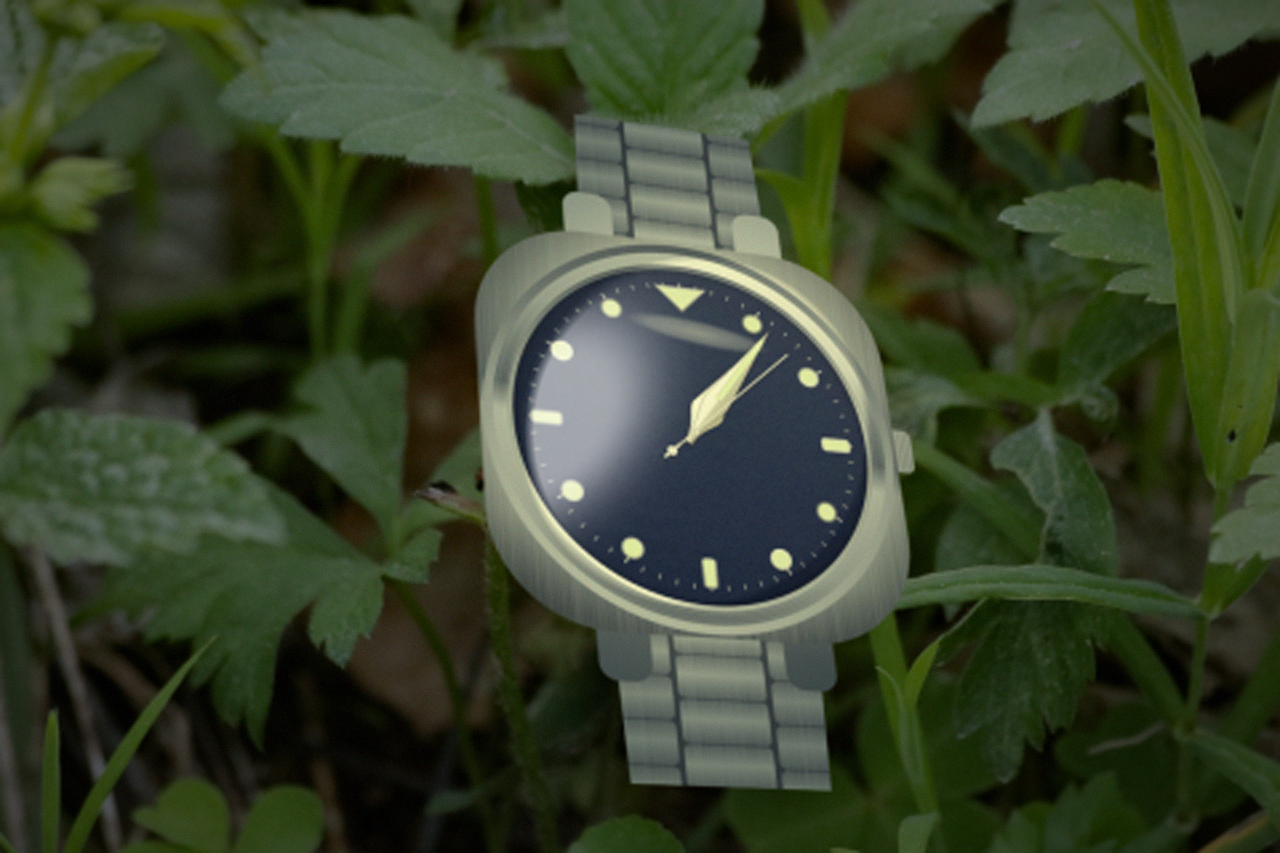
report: 1h06m08s
